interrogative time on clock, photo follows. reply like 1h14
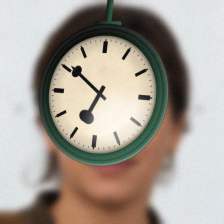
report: 6h51
